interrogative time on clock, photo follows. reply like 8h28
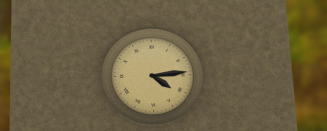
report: 4h14
